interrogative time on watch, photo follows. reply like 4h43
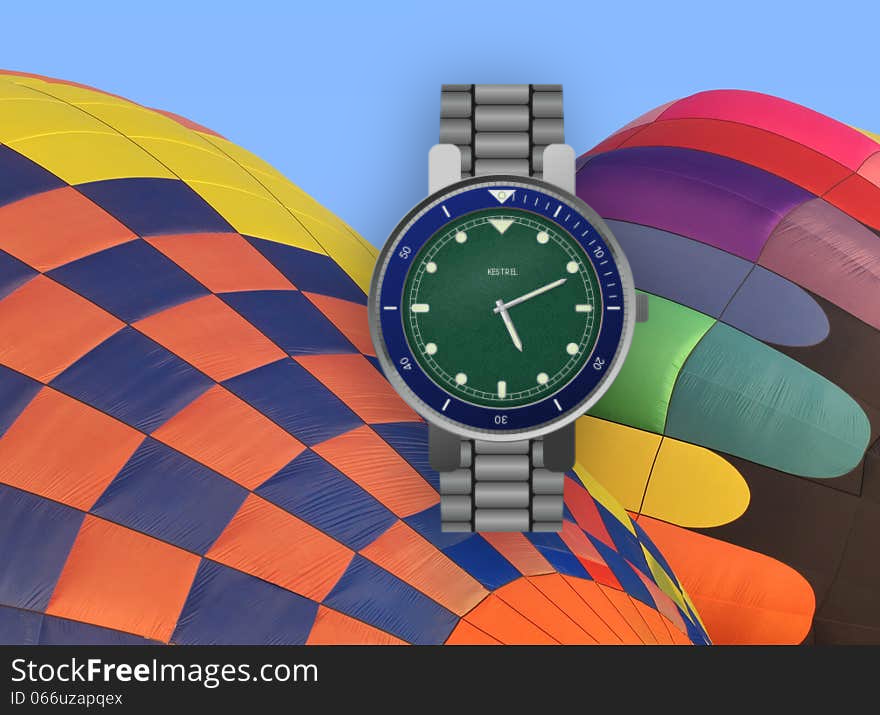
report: 5h11
